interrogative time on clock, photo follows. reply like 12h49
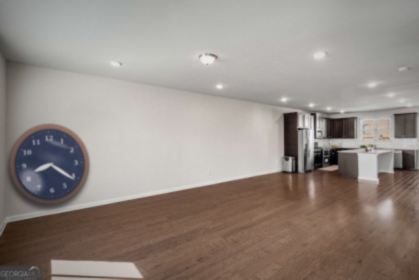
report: 8h21
